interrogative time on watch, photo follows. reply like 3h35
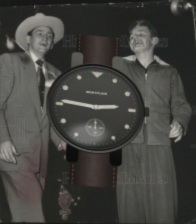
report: 2h46
